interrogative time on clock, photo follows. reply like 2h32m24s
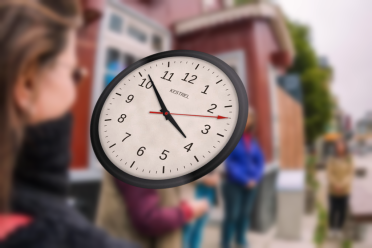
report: 3h51m12s
